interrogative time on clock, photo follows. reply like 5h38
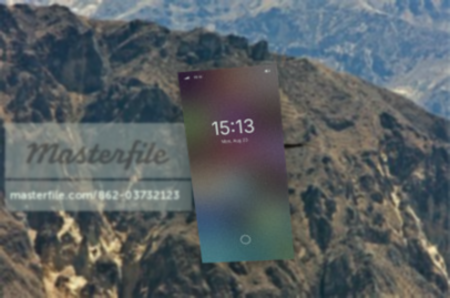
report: 15h13
